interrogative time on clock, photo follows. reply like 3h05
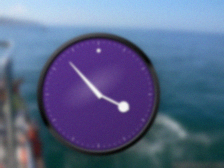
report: 3h53
